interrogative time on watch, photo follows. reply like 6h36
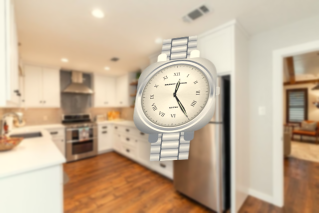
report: 12h25
